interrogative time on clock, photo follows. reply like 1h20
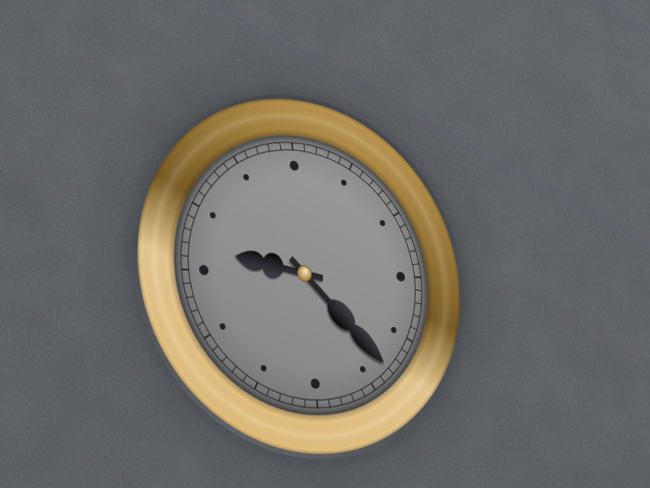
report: 9h23
